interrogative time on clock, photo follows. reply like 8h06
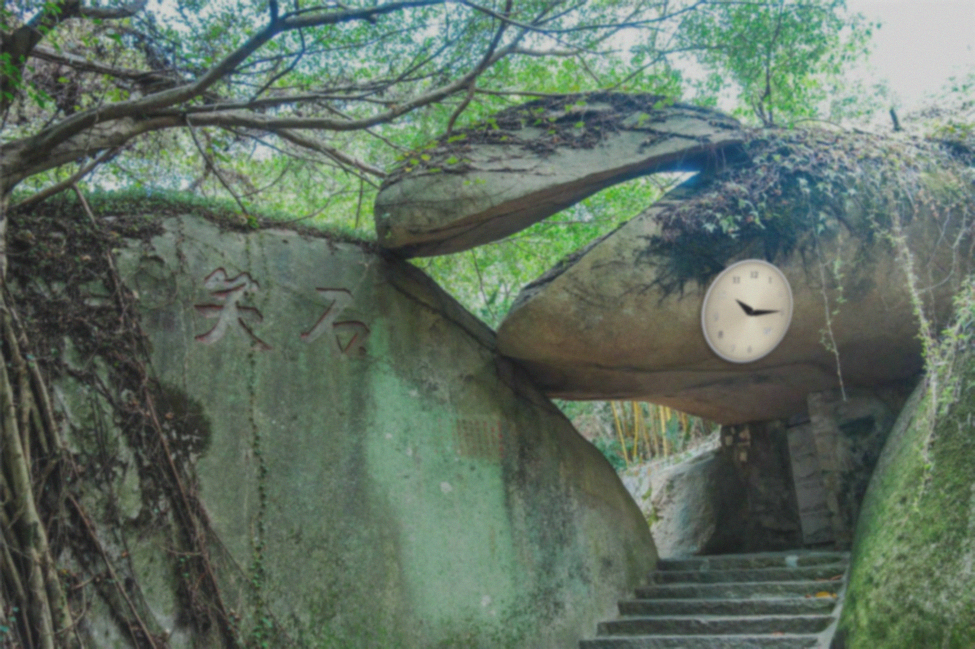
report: 10h15
